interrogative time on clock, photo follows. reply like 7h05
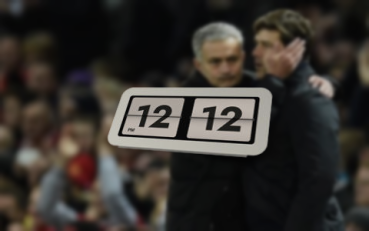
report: 12h12
